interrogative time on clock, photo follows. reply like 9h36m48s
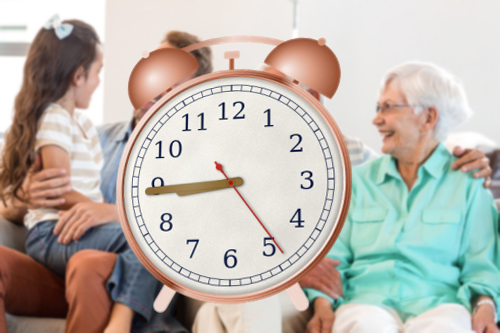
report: 8h44m24s
